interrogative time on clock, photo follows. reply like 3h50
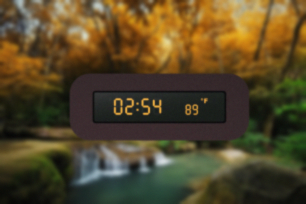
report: 2h54
